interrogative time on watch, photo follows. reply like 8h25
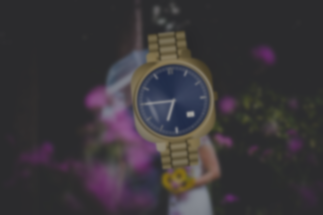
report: 6h45
